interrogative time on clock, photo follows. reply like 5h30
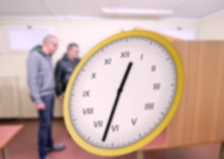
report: 12h32
